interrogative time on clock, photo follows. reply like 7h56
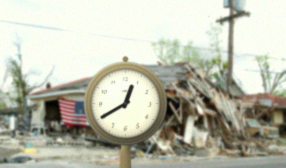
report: 12h40
